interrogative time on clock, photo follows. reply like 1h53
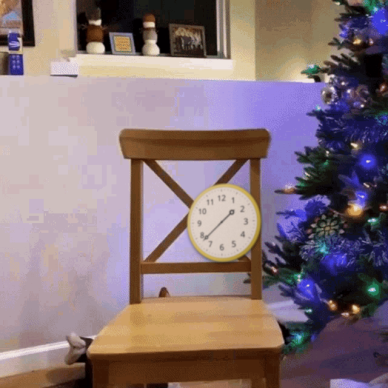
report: 1h38
